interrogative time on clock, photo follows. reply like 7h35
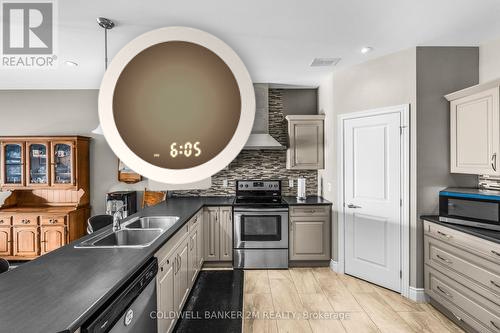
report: 6h05
